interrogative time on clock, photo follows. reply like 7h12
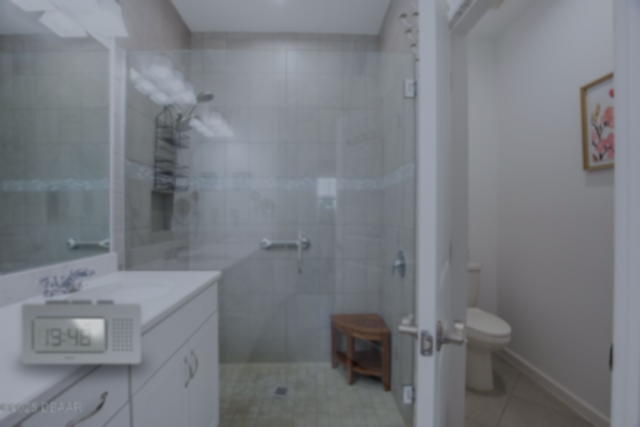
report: 19h48
